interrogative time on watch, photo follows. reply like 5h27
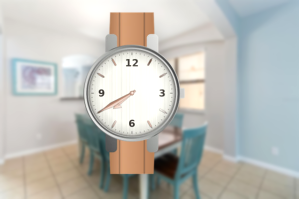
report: 7h40
